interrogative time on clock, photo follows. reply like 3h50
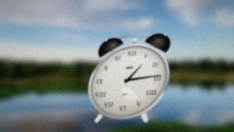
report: 1h14
